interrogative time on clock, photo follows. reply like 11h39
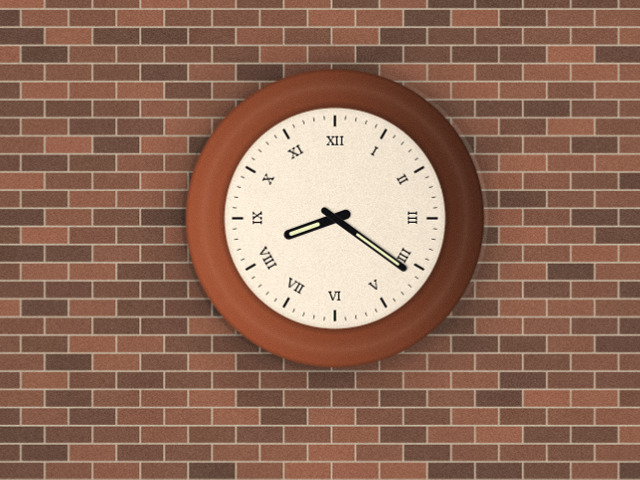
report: 8h21
